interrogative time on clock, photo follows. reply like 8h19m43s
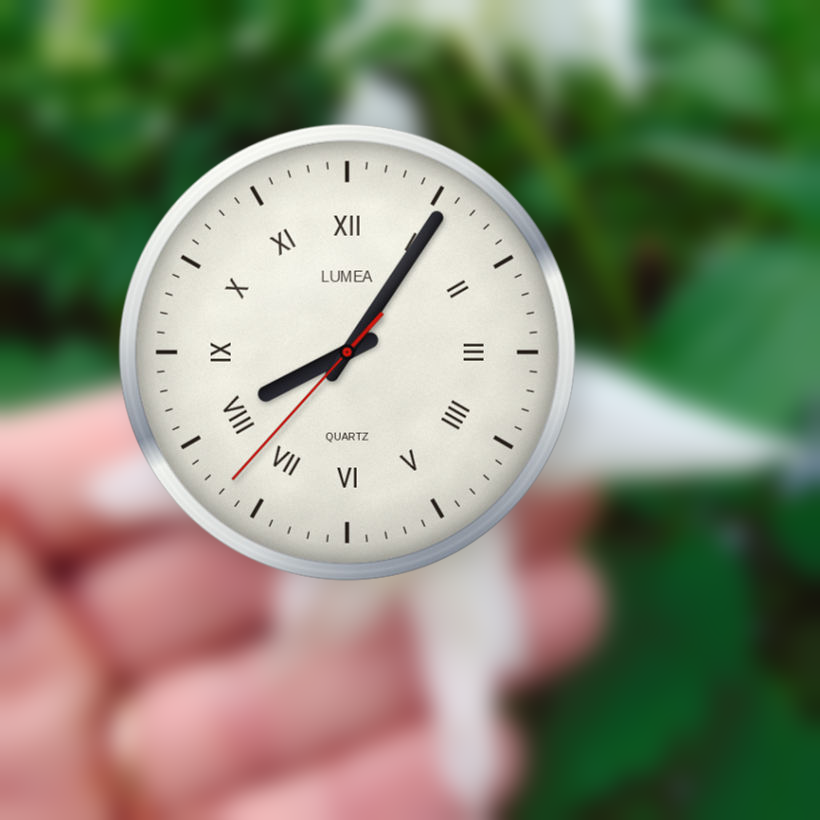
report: 8h05m37s
